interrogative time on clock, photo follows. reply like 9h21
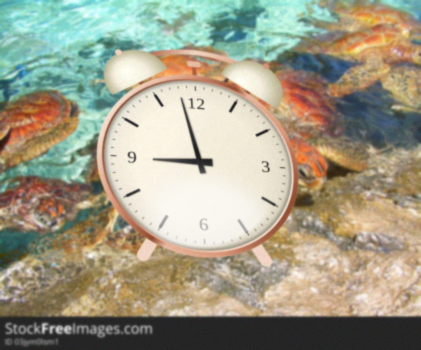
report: 8h58
